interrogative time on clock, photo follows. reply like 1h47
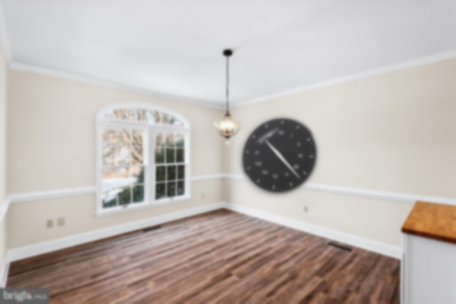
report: 10h22
